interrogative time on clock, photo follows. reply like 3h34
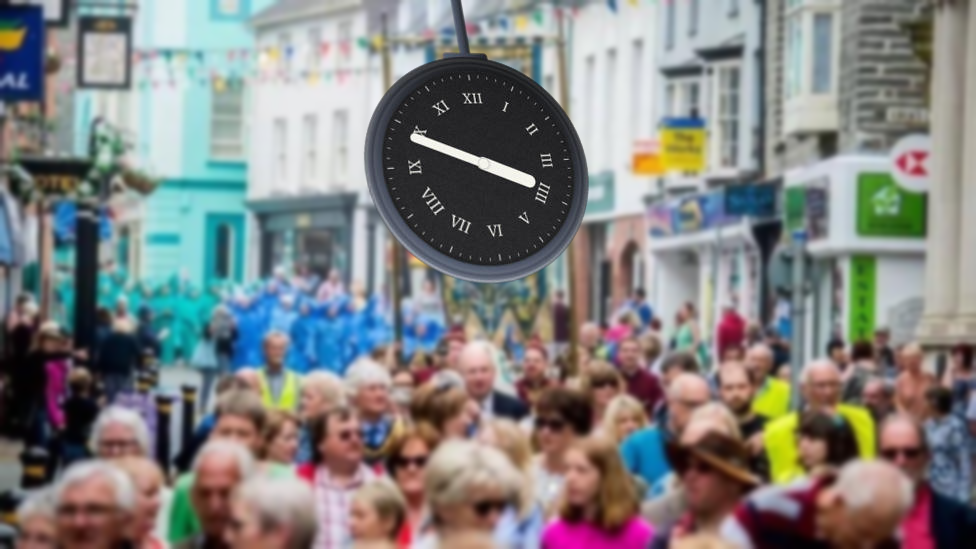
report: 3h49
